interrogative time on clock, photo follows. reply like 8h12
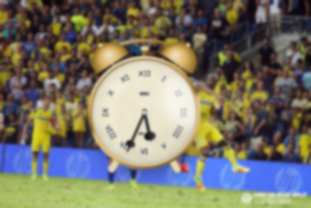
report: 5h34
